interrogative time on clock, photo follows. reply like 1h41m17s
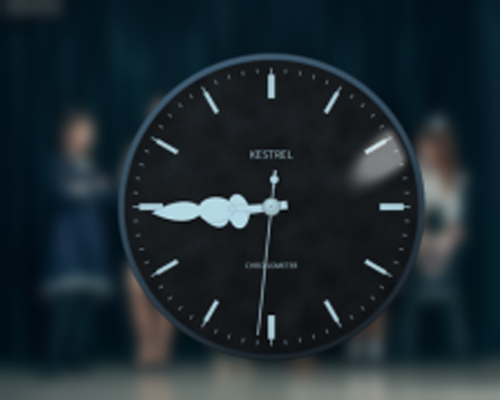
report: 8h44m31s
